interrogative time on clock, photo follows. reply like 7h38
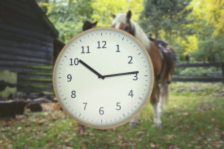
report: 10h14
